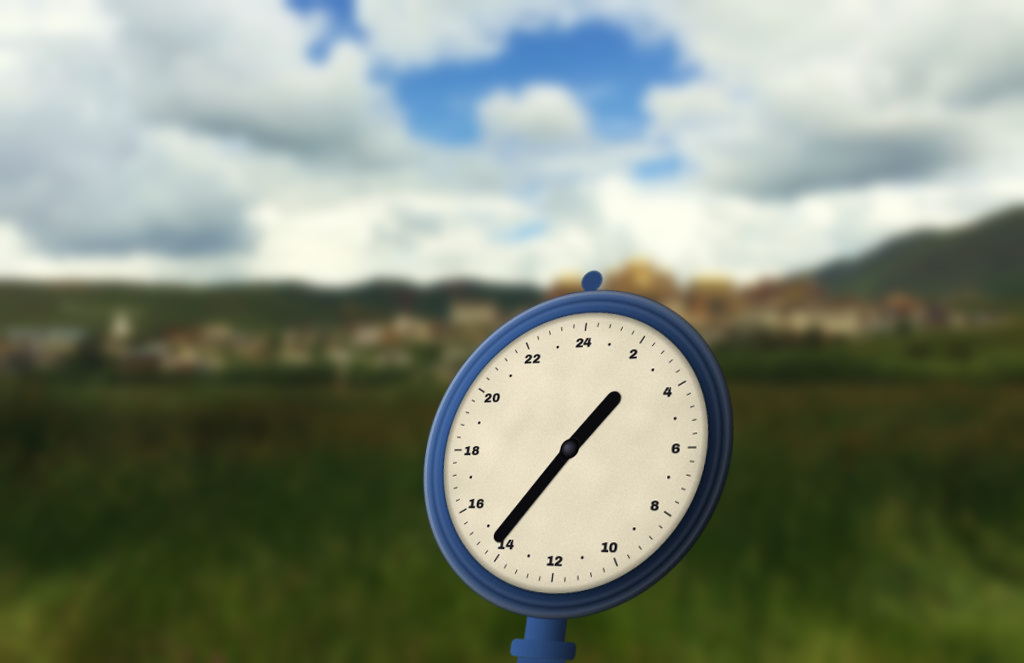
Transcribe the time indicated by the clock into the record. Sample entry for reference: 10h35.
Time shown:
2h36
